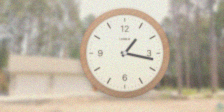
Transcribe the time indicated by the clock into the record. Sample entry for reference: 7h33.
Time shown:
1h17
